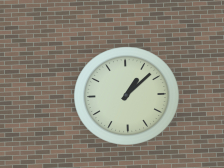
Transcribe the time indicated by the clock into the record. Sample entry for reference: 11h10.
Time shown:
1h08
